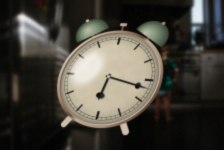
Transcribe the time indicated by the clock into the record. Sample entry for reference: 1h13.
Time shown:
6h17
